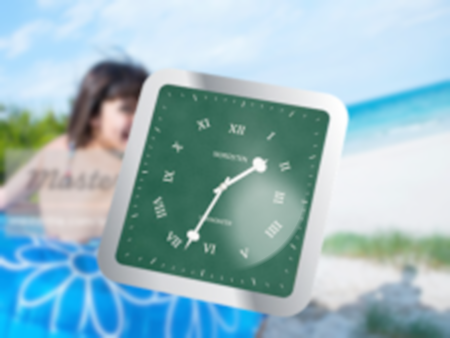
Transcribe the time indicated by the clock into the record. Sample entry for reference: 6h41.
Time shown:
1h33
